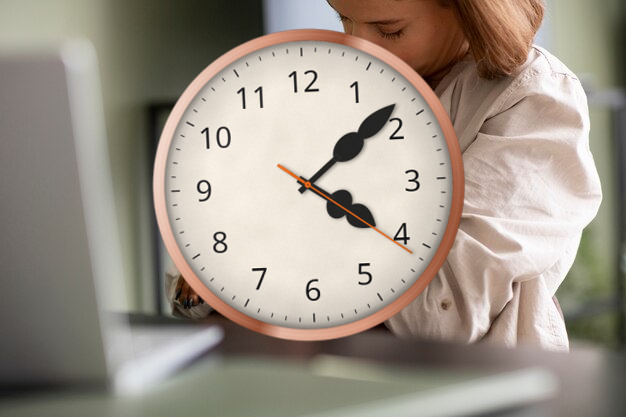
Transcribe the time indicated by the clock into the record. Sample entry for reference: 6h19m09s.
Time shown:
4h08m21s
